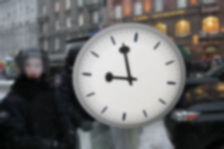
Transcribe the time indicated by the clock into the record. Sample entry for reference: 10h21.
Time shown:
8h57
